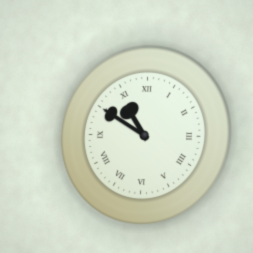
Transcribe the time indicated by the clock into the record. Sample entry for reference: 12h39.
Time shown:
10h50
